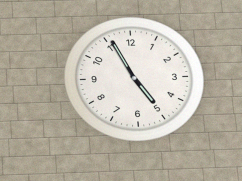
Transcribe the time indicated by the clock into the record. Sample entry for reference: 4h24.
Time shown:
4h56
